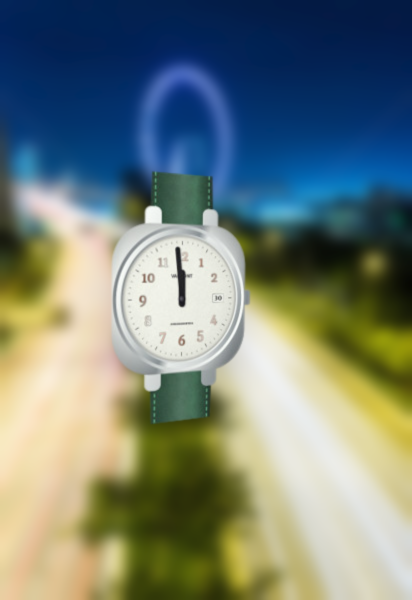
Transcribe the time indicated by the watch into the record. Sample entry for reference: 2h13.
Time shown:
11h59
